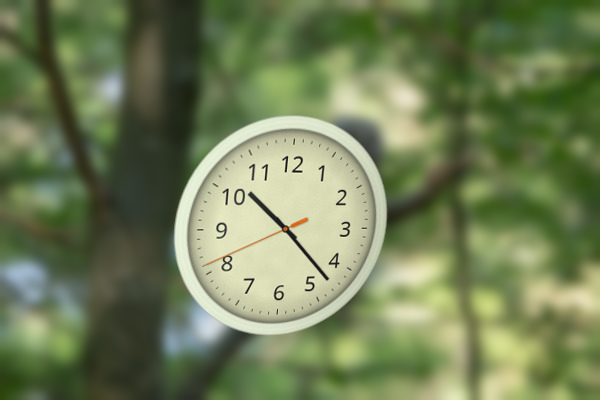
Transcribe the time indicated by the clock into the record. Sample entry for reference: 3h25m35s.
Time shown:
10h22m41s
